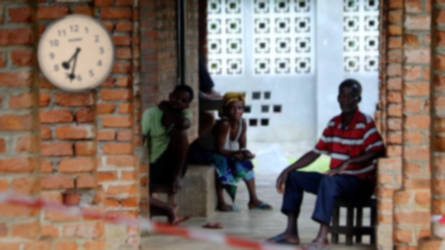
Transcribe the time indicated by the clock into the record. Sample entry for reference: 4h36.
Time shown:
7h33
